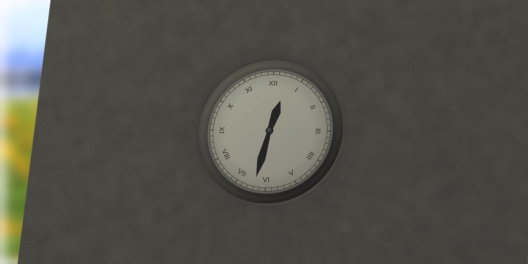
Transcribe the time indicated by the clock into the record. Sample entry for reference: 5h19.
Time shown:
12h32
